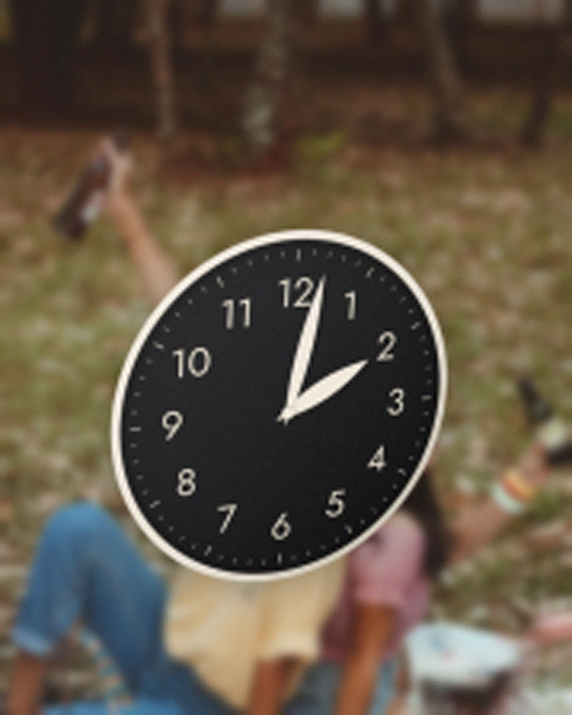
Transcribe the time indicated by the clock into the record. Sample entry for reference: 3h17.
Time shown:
2h02
